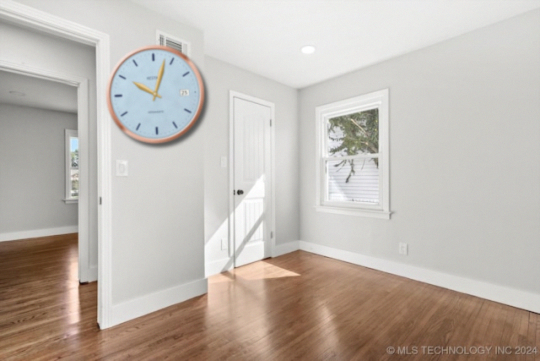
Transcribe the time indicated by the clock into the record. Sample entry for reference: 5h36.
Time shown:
10h03
